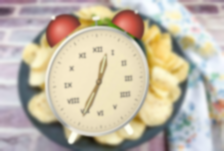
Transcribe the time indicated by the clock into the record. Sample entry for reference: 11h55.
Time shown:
12h35
